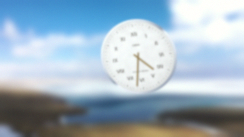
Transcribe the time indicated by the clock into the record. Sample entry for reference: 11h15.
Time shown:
4h32
